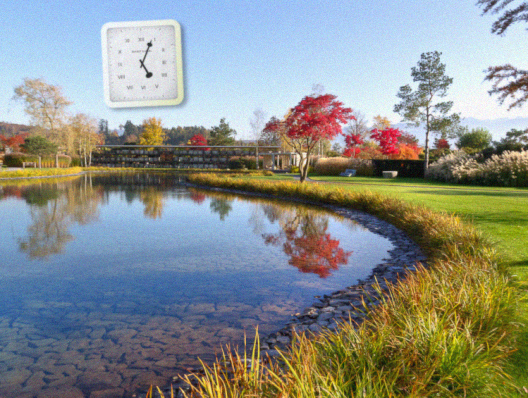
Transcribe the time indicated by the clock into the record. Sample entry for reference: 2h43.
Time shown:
5h04
